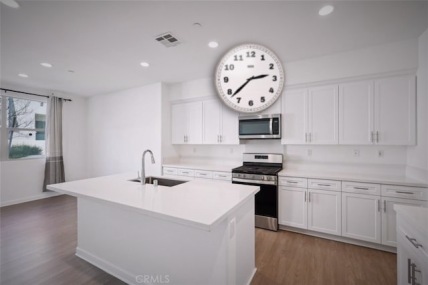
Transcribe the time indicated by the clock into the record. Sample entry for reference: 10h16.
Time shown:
2h38
